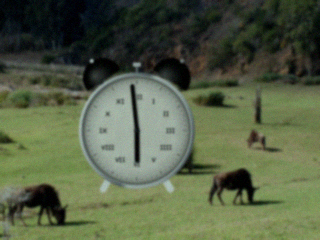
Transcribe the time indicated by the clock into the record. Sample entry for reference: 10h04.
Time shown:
5h59
